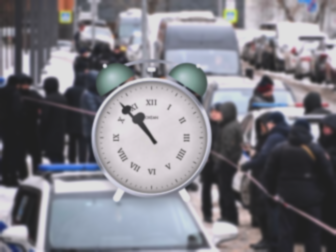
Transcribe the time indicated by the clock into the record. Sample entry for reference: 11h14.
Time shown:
10h53
